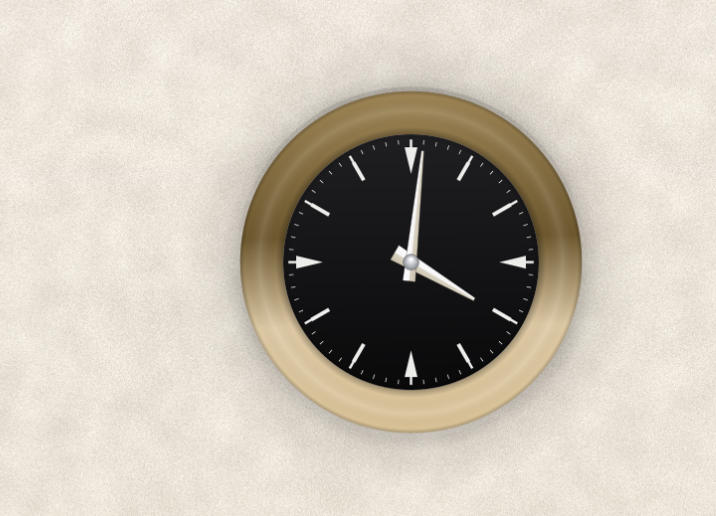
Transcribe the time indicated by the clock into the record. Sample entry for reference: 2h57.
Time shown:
4h01
